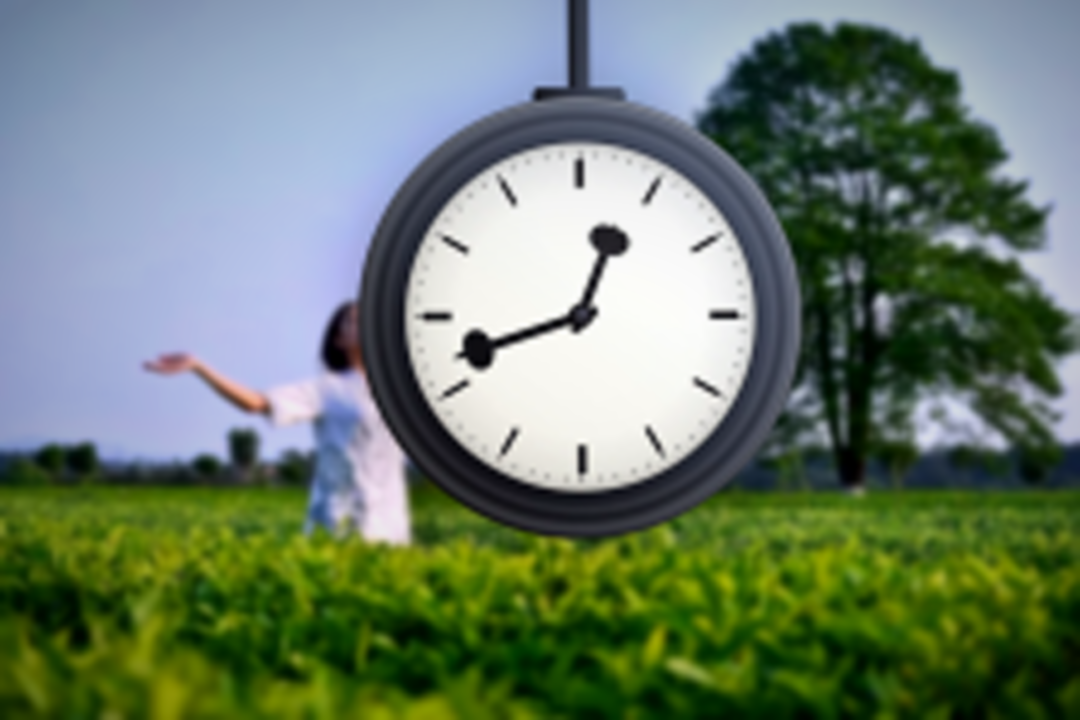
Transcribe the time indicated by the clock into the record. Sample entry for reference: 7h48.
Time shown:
12h42
